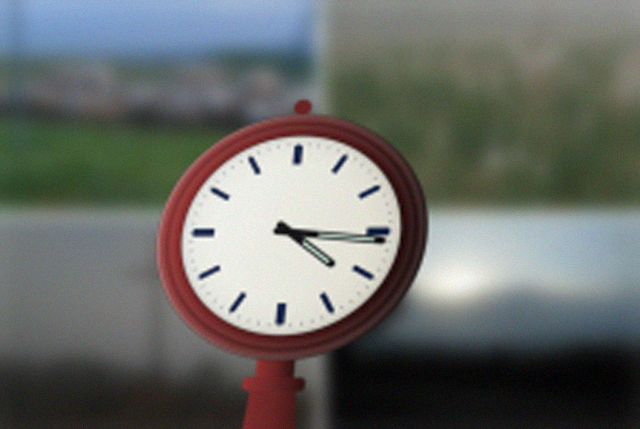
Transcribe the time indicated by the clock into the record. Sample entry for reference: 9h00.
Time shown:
4h16
